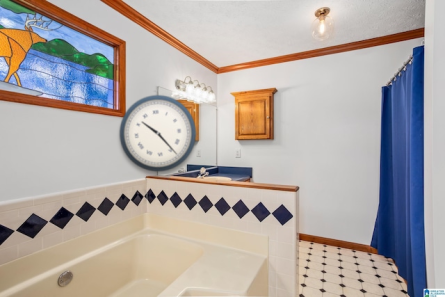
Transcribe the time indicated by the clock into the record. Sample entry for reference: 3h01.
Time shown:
10h24
